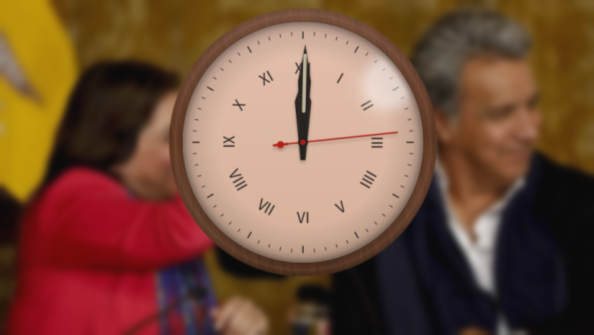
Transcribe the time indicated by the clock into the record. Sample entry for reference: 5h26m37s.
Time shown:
12h00m14s
